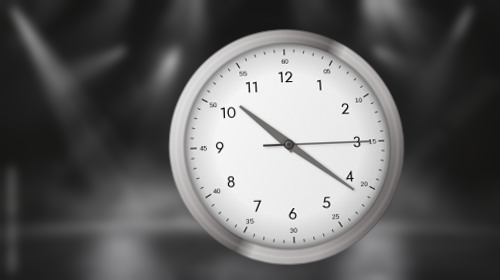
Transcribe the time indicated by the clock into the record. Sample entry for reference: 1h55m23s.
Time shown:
10h21m15s
